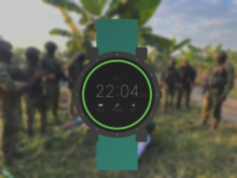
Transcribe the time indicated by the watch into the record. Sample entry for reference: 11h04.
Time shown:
22h04
